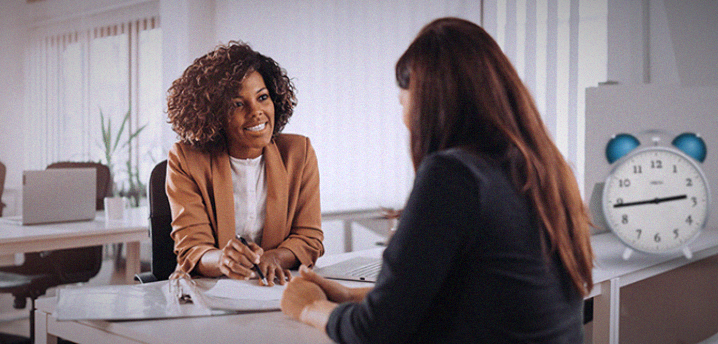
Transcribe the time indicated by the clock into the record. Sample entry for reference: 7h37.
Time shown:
2h44
